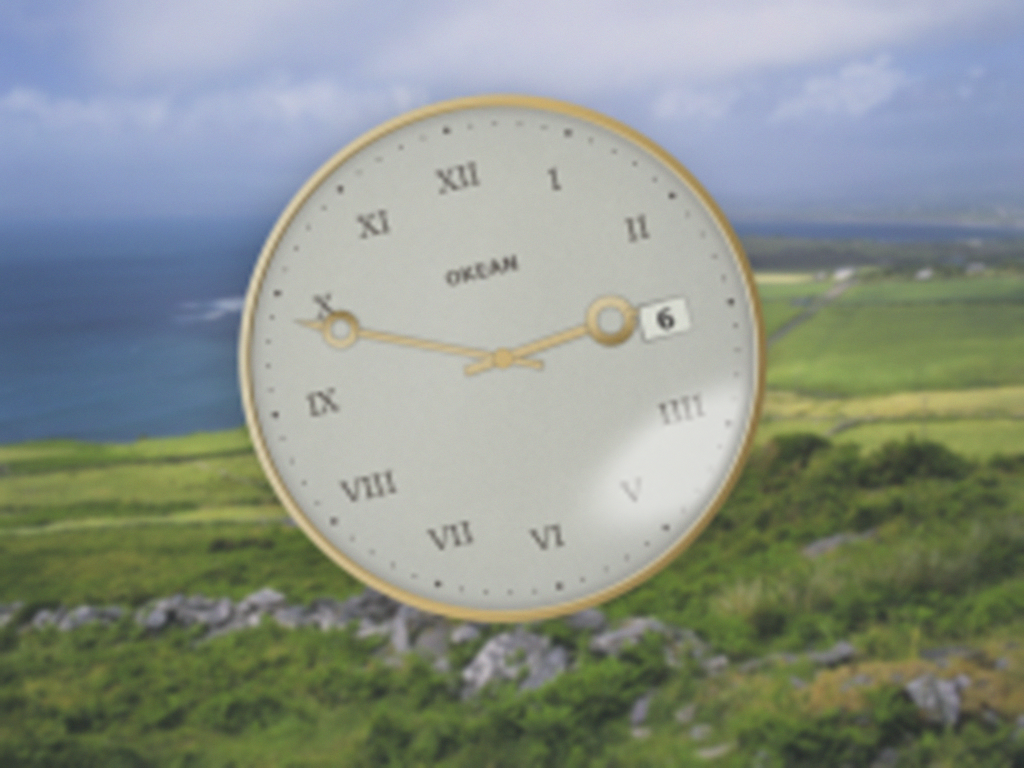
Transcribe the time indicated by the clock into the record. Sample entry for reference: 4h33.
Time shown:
2h49
